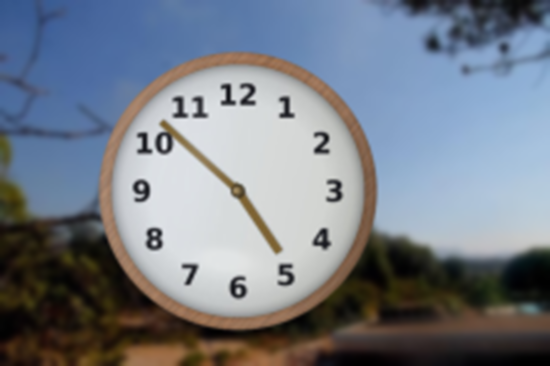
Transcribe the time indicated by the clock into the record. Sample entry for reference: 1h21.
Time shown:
4h52
